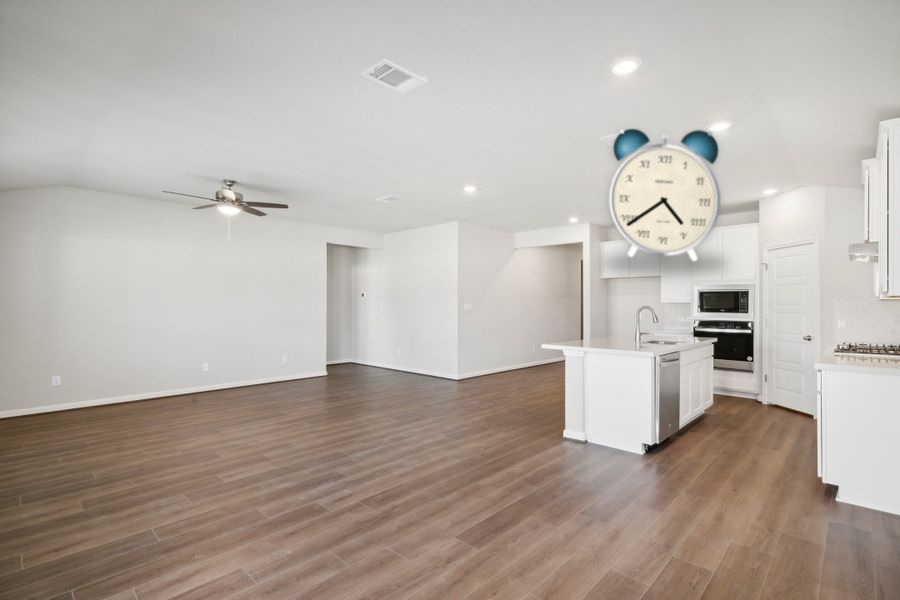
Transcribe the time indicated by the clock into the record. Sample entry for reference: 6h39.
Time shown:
4h39
